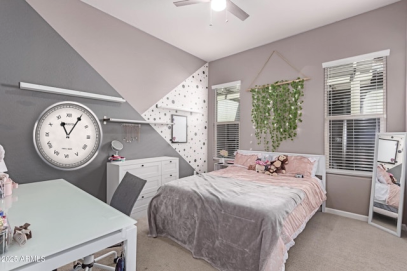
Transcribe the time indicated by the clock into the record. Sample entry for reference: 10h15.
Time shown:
11h05
